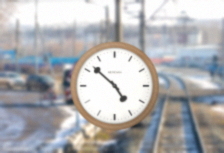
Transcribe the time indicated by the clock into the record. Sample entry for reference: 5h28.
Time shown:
4h52
